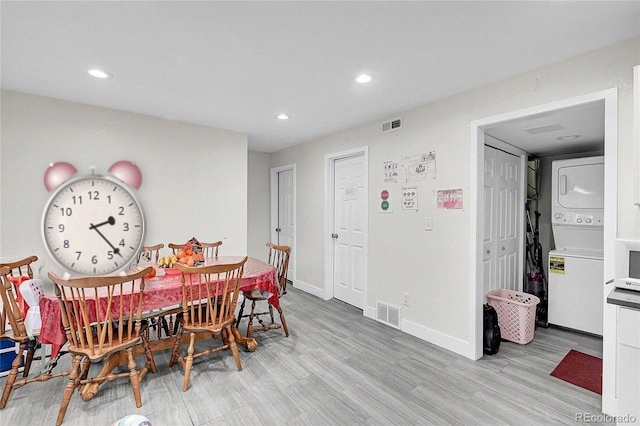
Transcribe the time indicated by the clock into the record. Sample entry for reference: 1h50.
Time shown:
2h23
